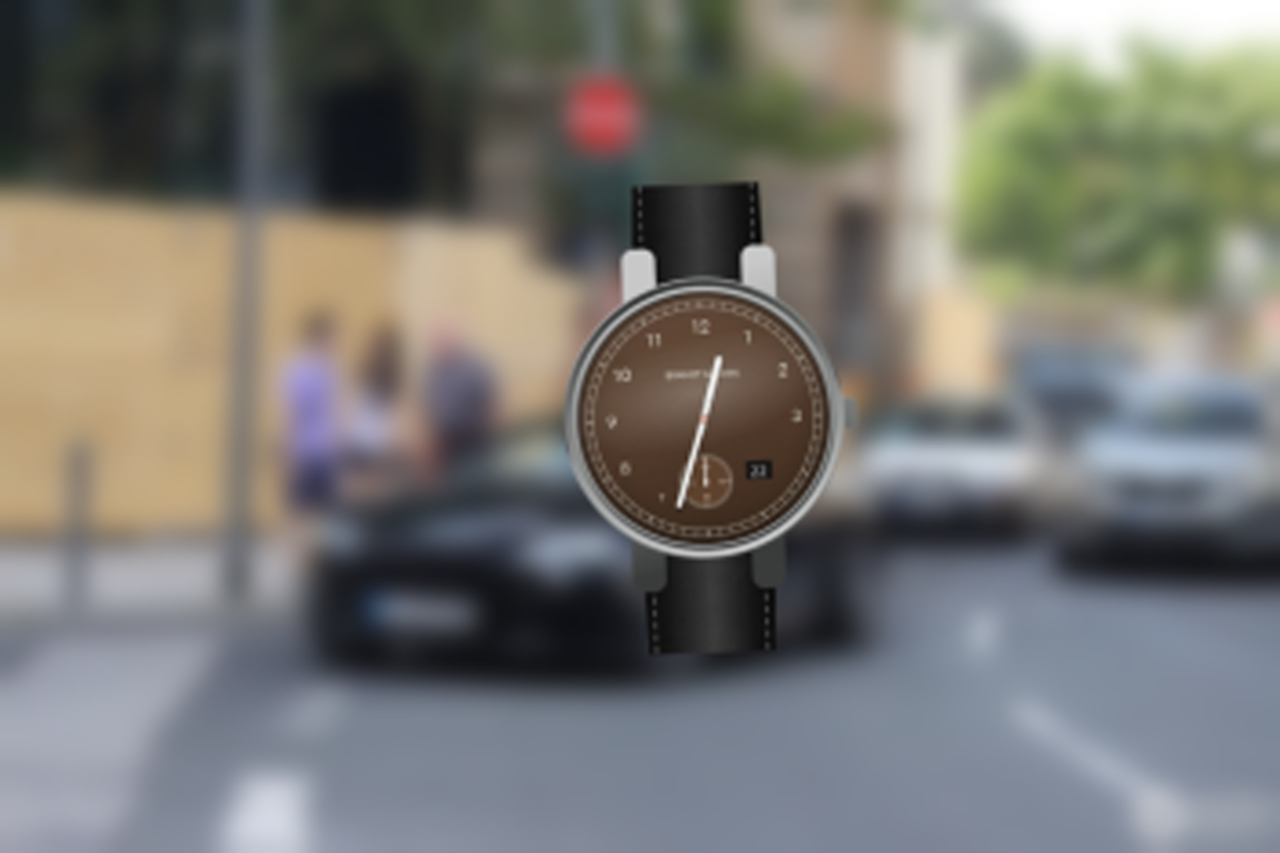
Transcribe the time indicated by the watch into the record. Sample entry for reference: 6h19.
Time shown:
12h33
